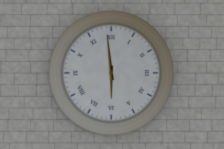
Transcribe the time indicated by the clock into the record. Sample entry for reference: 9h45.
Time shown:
5h59
